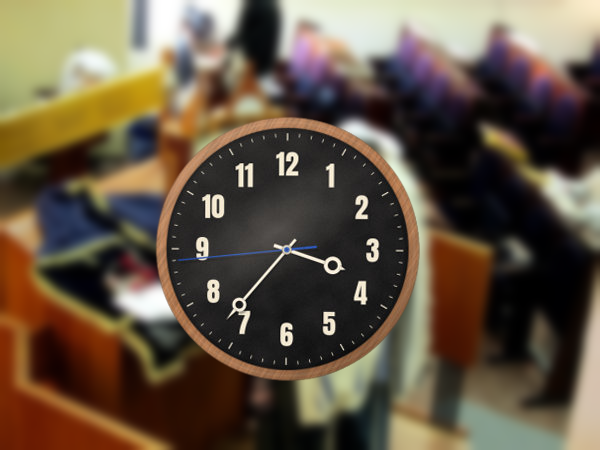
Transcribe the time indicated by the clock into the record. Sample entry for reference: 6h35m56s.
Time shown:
3h36m44s
